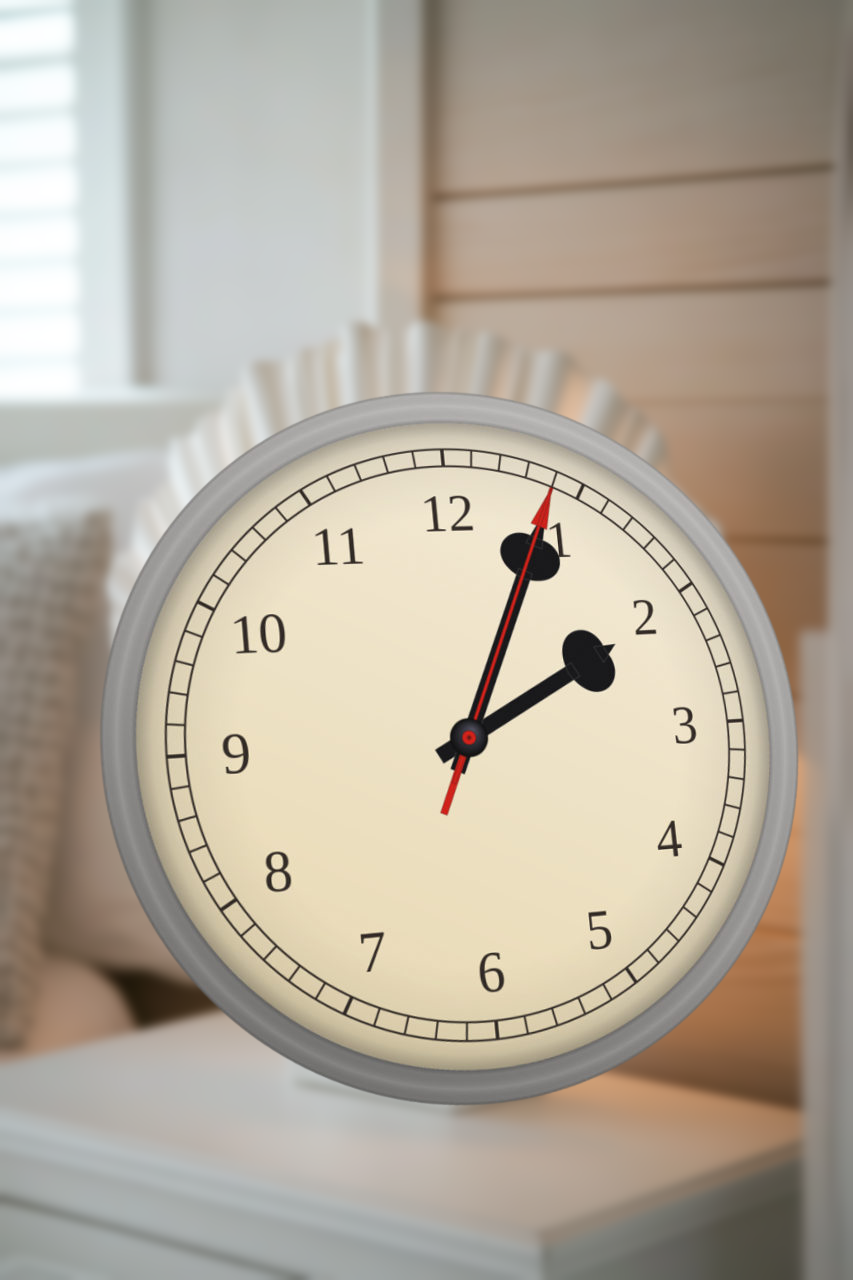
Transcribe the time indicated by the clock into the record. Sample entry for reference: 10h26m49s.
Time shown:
2h04m04s
